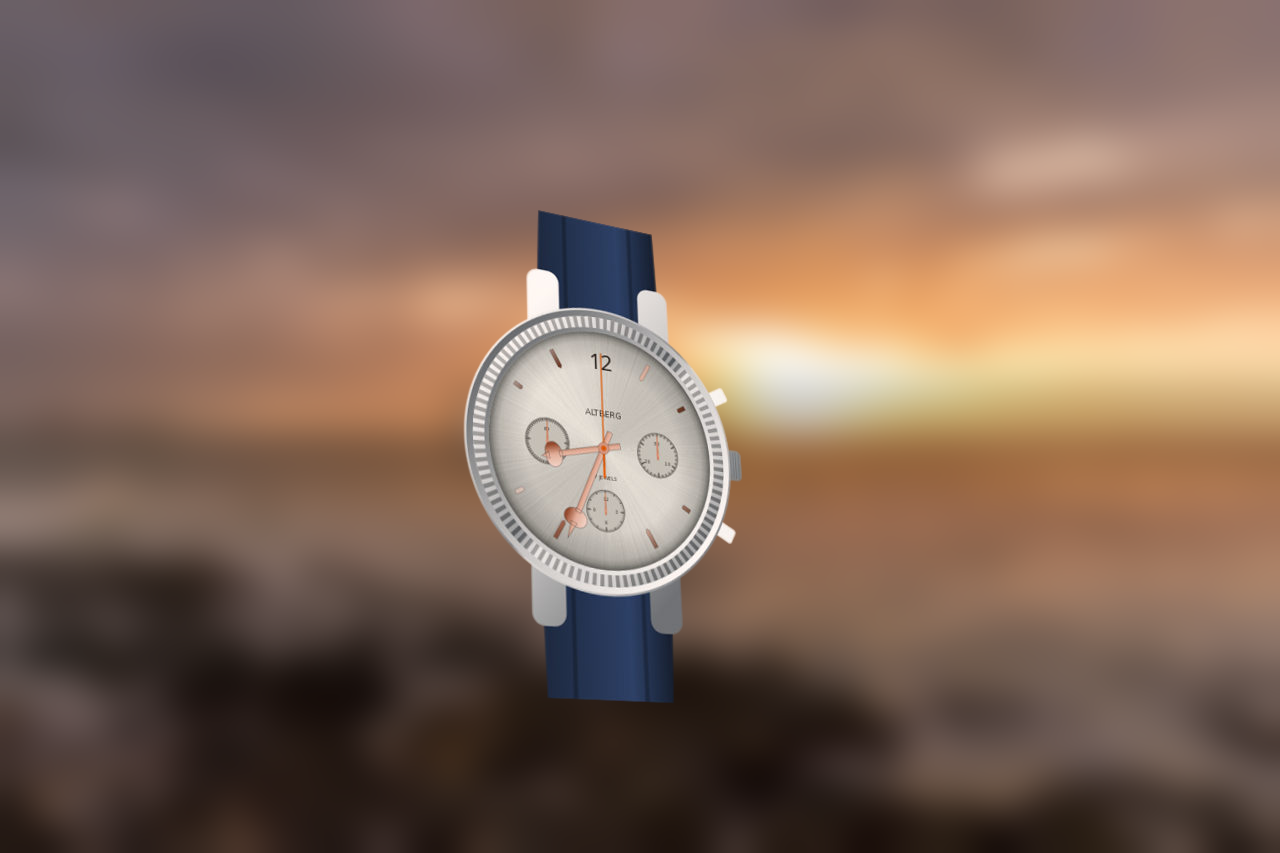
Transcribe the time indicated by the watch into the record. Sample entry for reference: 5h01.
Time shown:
8h34
